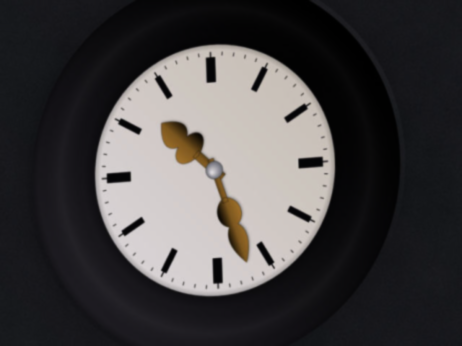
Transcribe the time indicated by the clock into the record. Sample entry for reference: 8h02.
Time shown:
10h27
